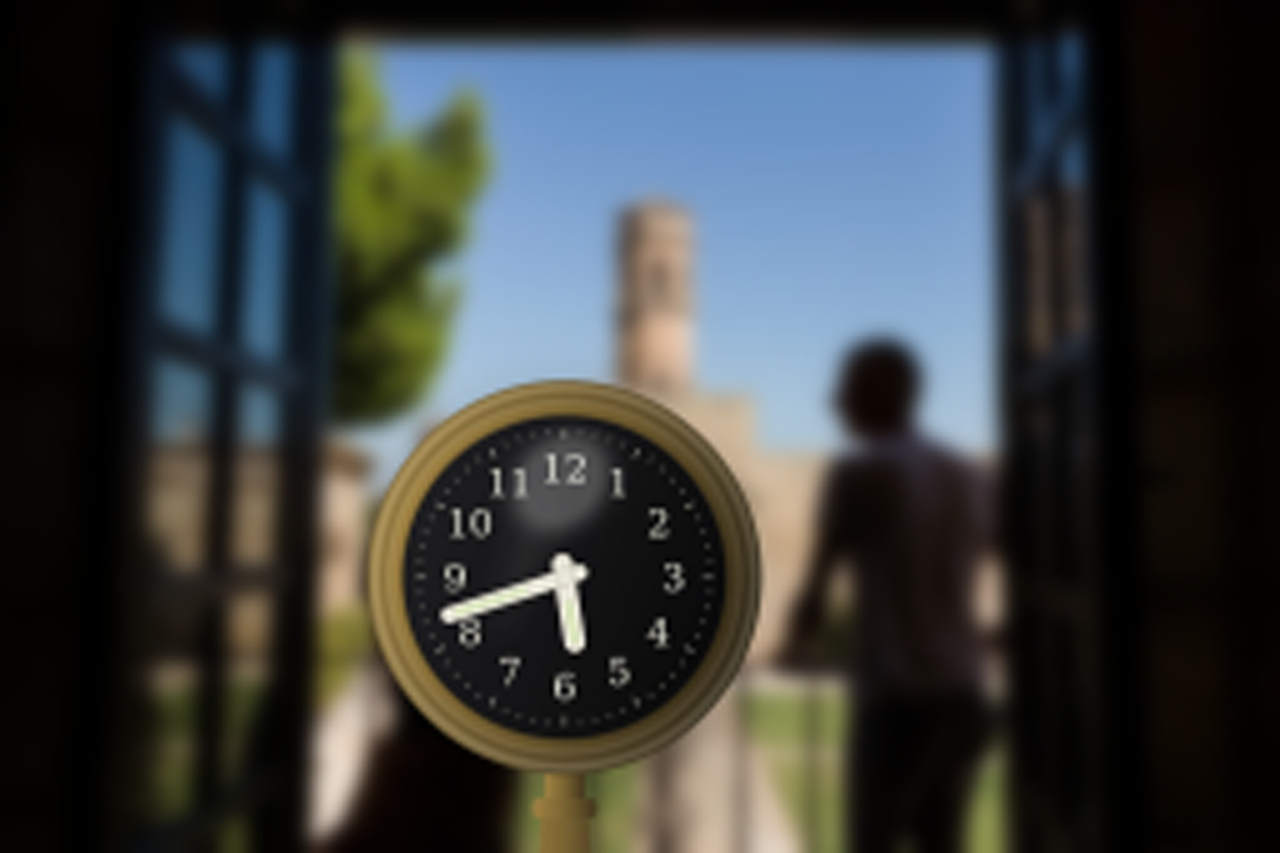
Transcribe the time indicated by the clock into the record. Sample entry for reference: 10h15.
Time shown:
5h42
